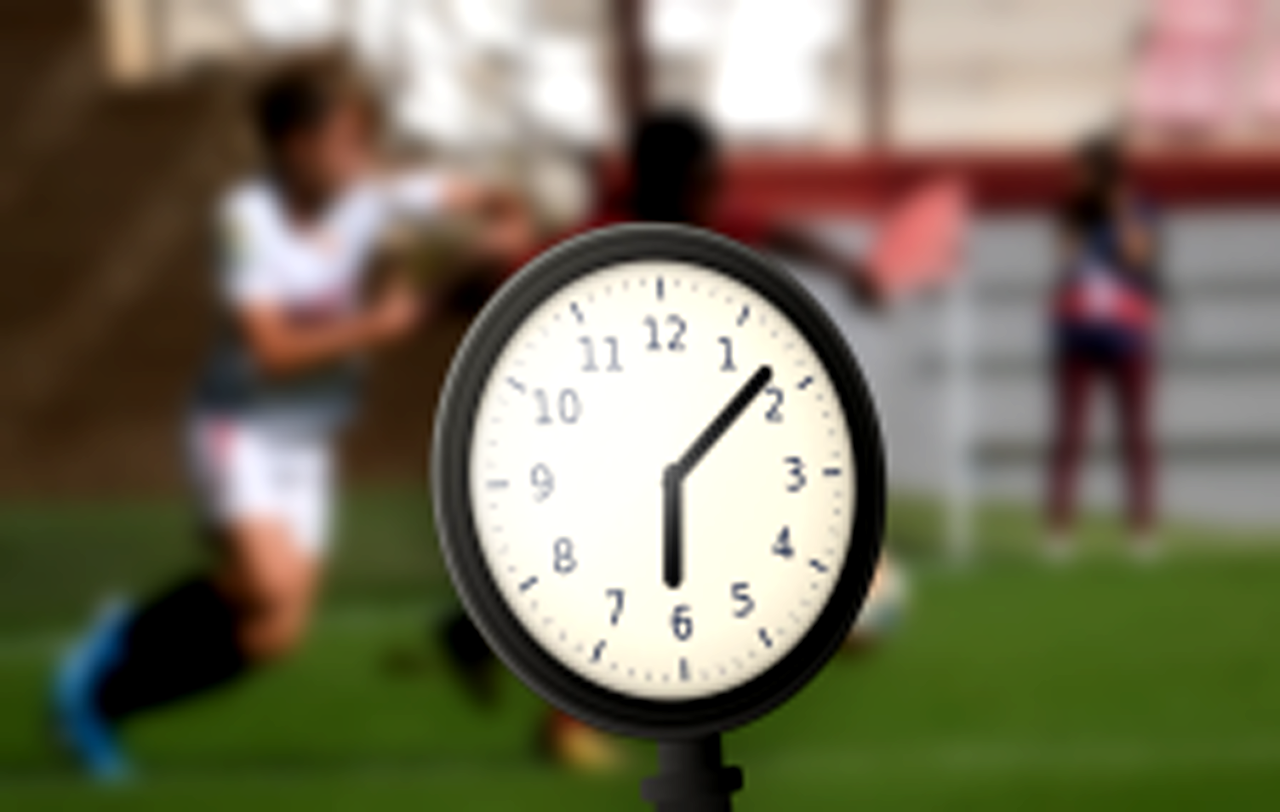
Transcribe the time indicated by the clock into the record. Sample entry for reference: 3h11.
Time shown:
6h08
